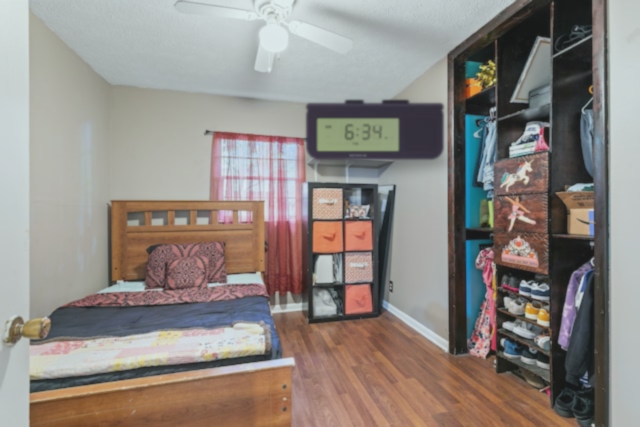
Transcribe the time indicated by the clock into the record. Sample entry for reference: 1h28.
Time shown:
6h34
